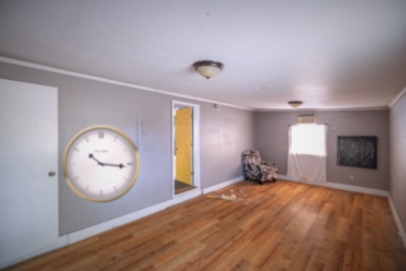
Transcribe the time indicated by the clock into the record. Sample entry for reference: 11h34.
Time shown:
10h16
